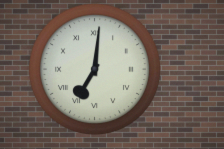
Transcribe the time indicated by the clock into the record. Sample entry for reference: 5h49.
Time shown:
7h01
